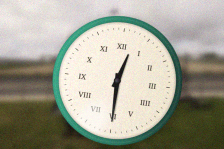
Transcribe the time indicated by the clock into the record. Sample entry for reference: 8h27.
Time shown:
12h30
